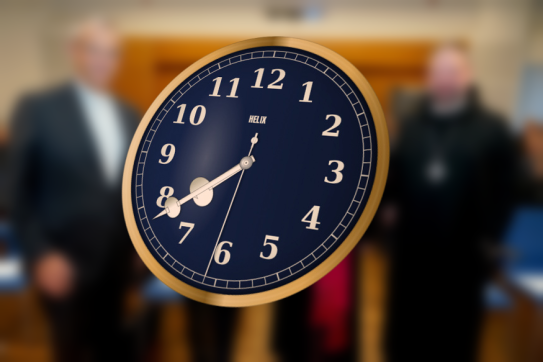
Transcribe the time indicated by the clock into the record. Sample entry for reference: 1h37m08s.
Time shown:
7h38m31s
